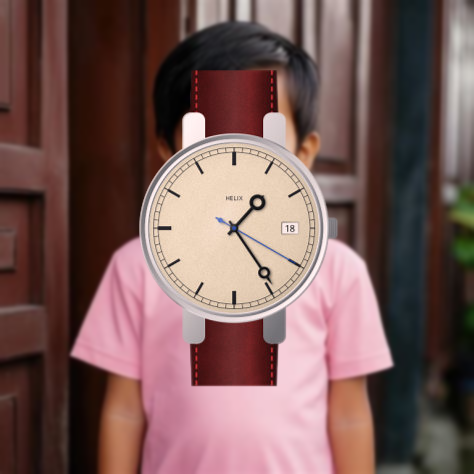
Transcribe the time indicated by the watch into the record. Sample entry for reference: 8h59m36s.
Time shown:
1h24m20s
